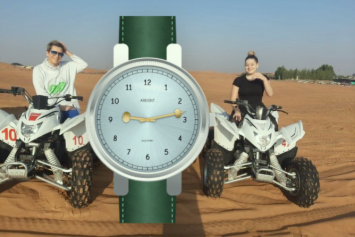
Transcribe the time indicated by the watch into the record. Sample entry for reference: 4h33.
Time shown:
9h13
